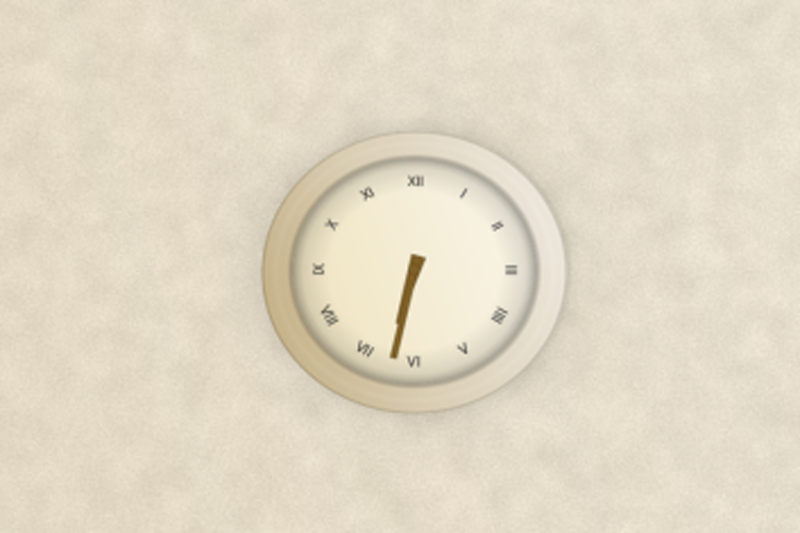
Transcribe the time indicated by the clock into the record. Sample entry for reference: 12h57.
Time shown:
6h32
